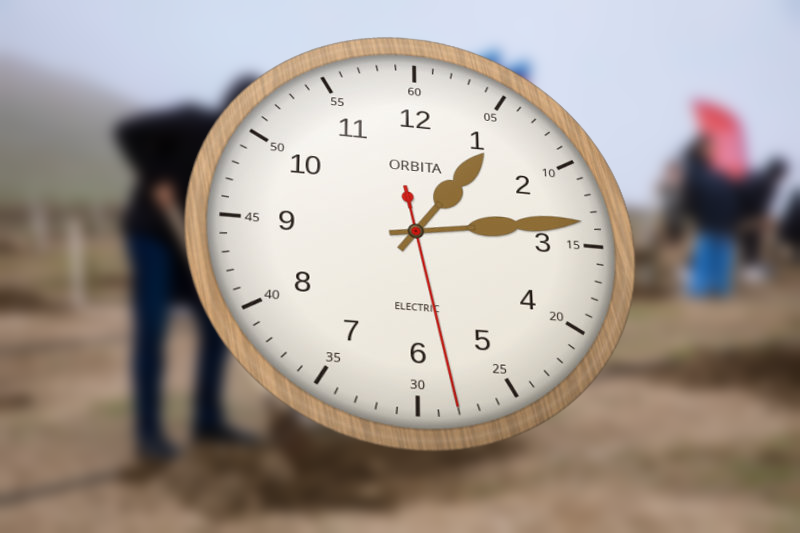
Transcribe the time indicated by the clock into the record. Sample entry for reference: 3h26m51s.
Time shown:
1h13m28s
